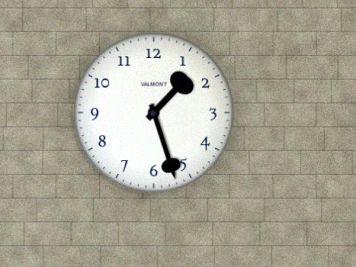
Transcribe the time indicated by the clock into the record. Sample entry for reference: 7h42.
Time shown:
1h27
